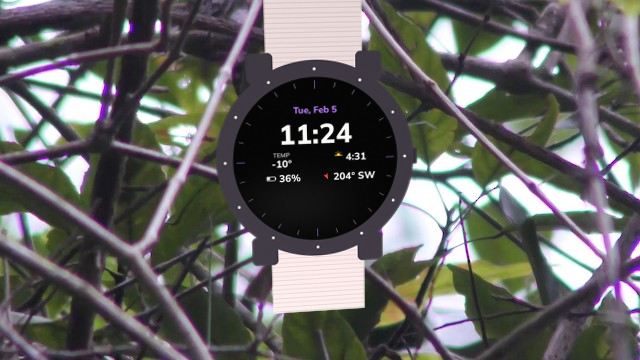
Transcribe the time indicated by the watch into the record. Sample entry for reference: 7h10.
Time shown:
11h24
